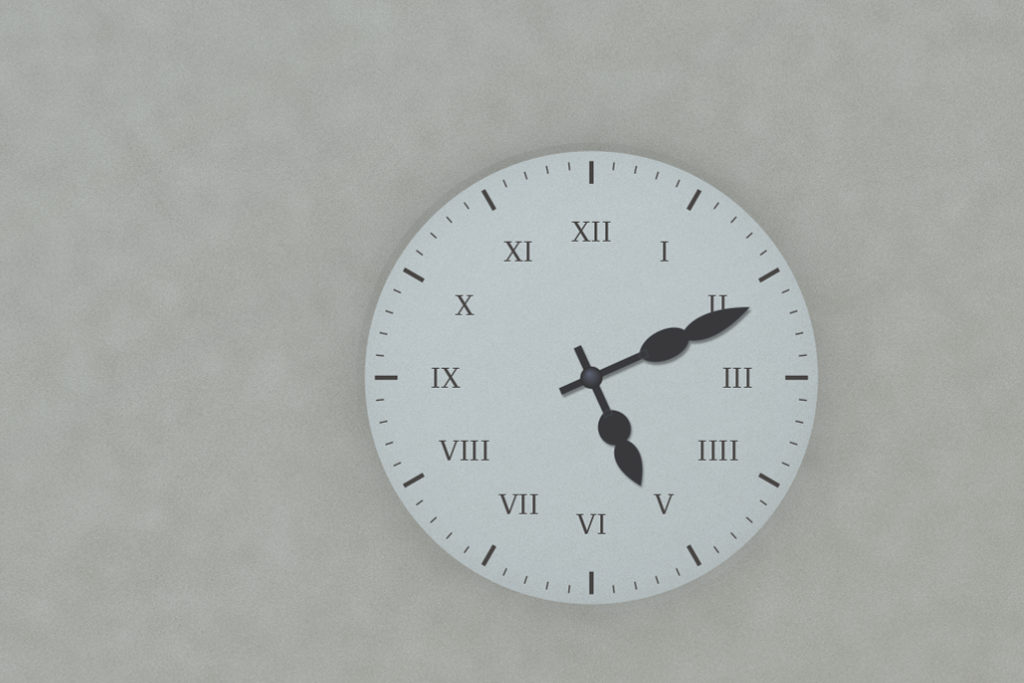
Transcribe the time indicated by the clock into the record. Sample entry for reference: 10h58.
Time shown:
5h11
